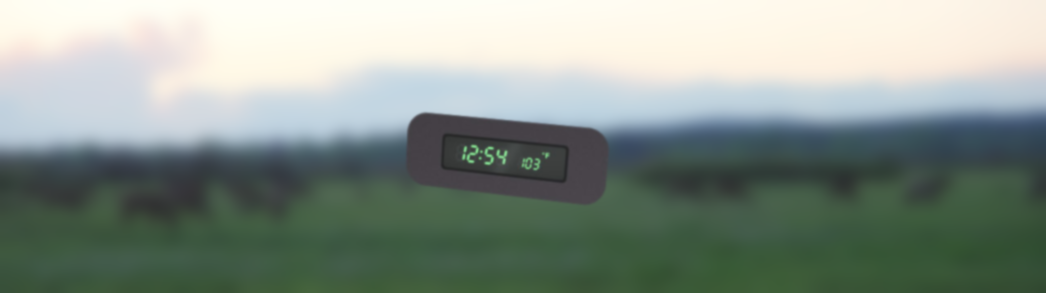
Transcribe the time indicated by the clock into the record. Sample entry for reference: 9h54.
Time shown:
12h54
